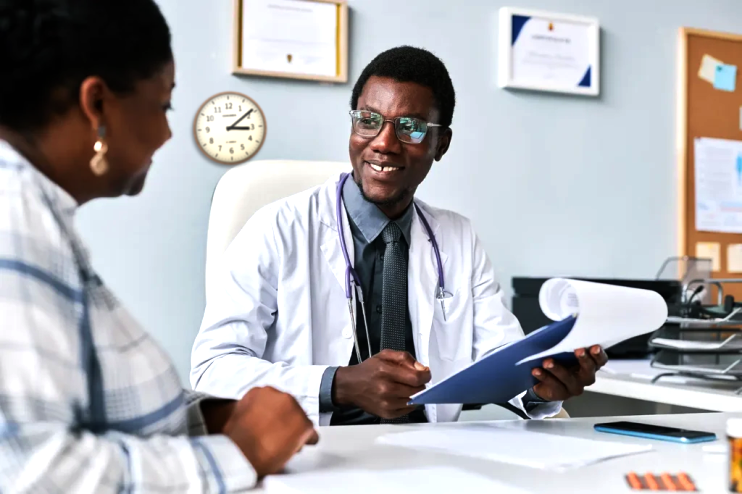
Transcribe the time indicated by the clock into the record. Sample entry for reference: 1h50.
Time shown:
3h09
